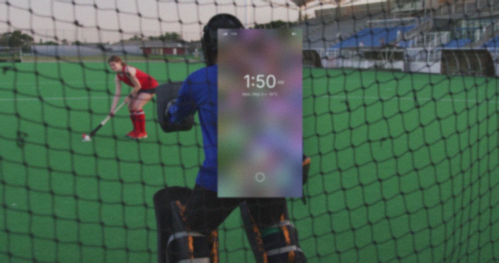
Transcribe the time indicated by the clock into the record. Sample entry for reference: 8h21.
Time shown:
1h50
